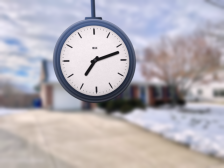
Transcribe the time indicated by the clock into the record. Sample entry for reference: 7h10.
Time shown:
7h12
